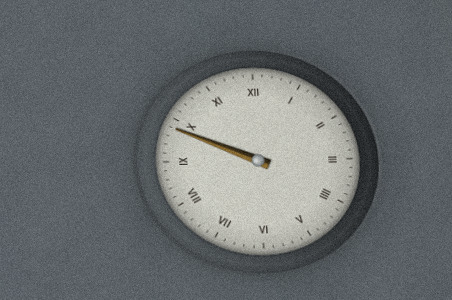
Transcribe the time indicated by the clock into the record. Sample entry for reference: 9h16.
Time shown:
9h49
